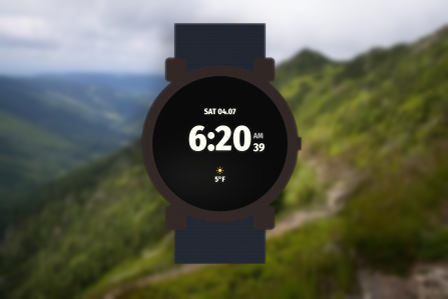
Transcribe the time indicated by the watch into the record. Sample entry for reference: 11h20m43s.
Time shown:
6h20m39s
